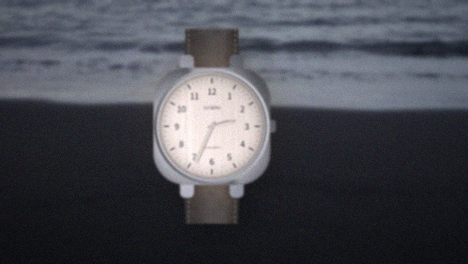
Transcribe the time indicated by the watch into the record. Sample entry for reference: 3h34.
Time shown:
2h34
